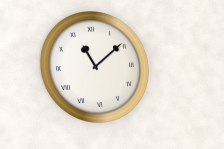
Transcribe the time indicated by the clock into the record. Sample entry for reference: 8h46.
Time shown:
11h09
